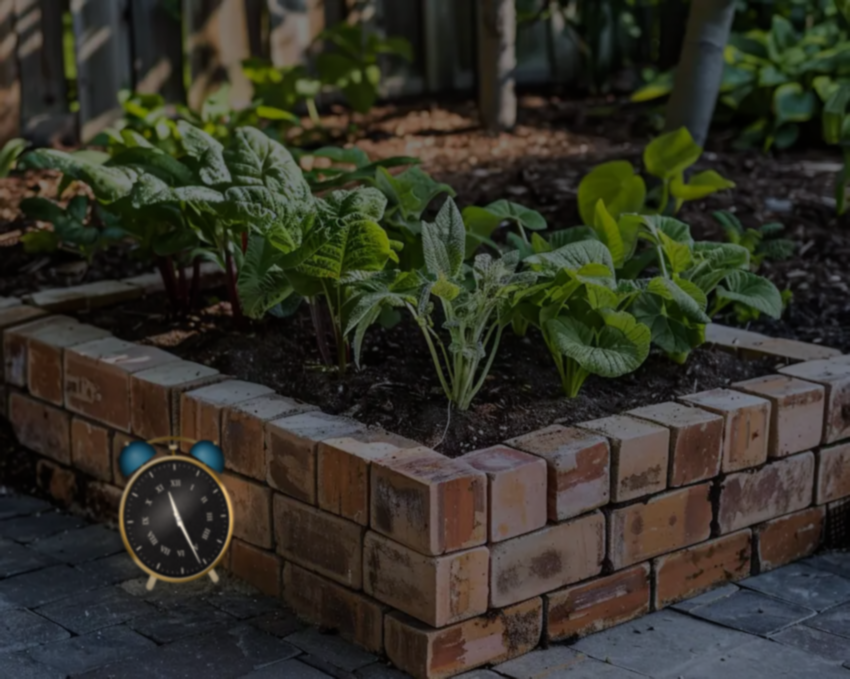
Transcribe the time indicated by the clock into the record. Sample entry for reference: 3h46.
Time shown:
11h26
